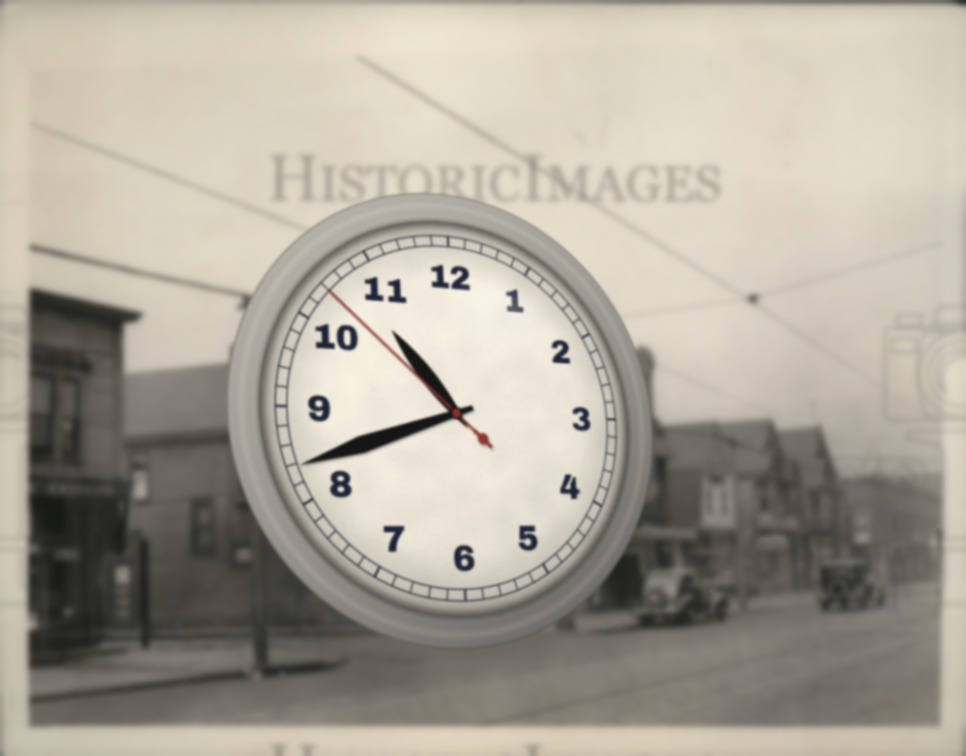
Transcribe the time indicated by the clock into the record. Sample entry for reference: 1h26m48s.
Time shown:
10h41m52s
